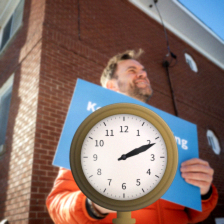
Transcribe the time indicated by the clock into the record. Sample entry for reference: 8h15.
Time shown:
2h11
